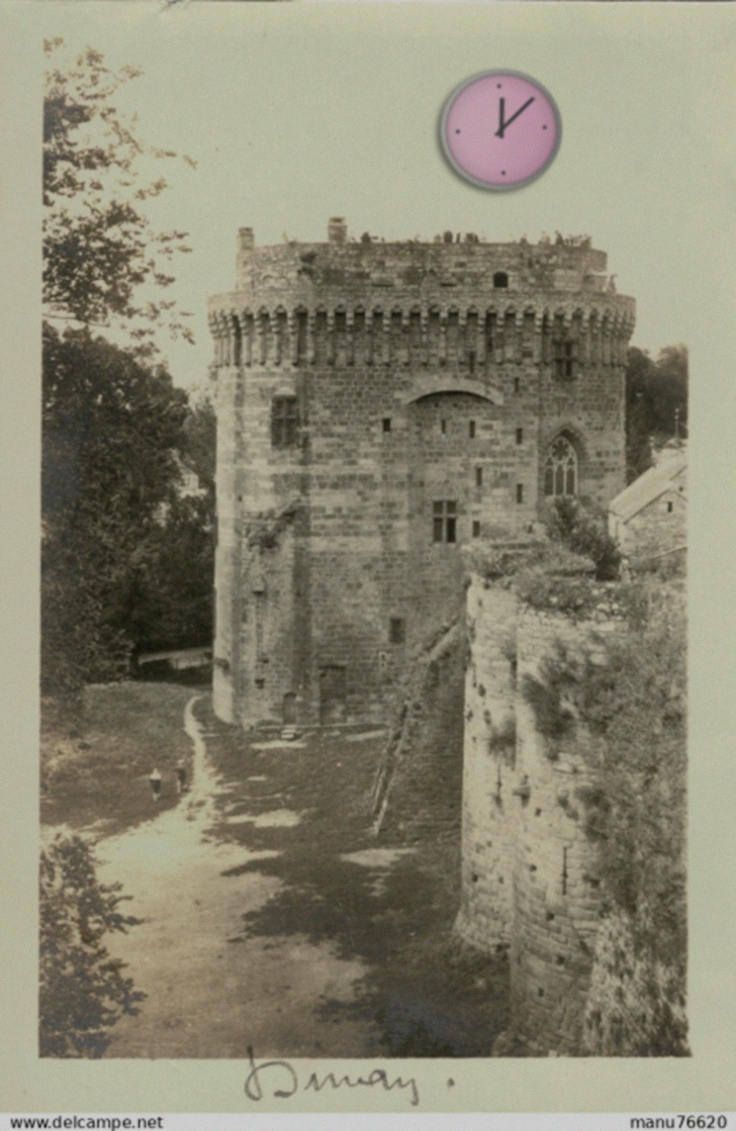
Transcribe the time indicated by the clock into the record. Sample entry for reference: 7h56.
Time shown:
12h08
